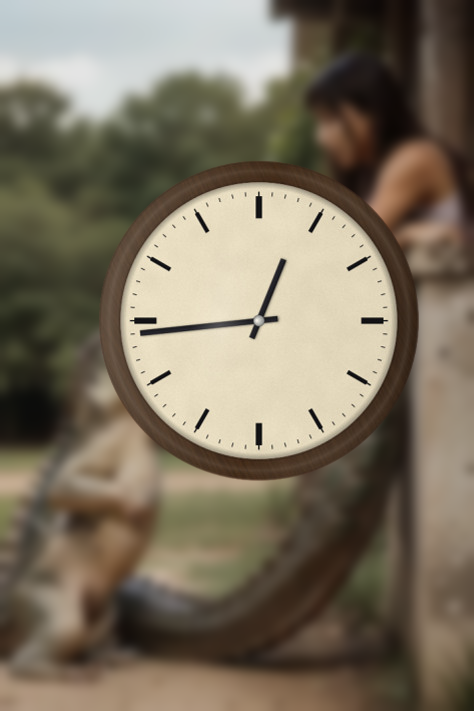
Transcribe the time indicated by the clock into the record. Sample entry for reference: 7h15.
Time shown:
12h44
